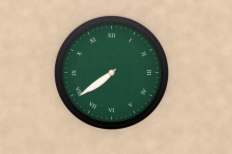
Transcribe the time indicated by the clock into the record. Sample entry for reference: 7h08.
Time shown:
7h39
